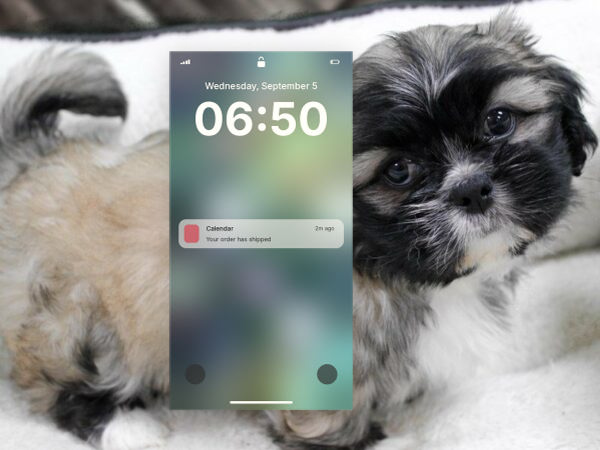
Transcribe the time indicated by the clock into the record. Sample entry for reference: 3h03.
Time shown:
6h50
